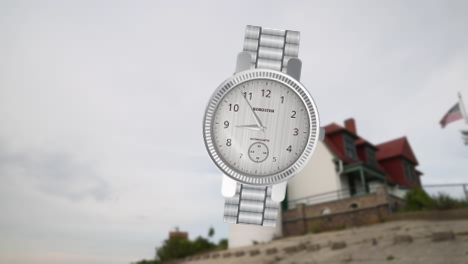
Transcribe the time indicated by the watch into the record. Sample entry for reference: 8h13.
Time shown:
8h54
